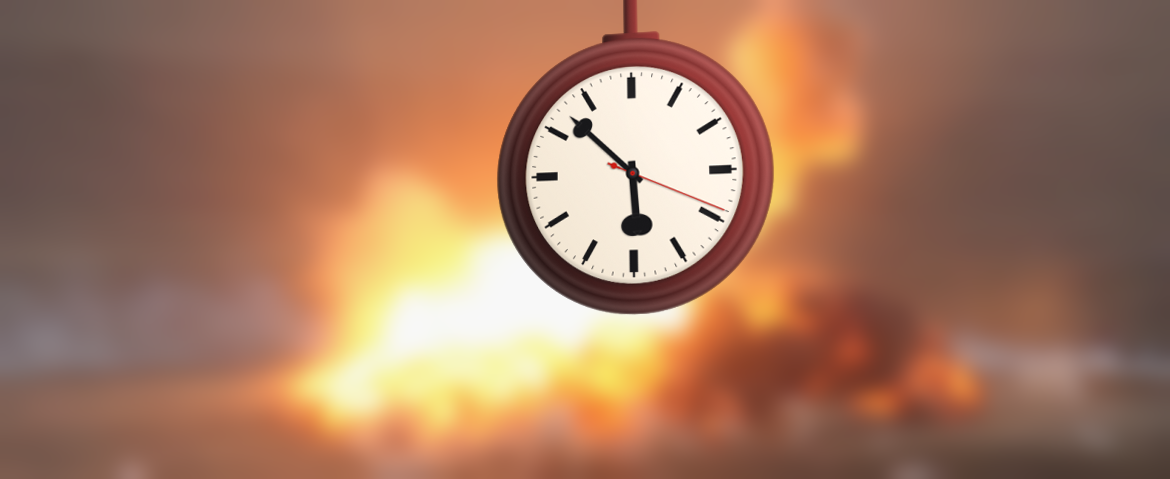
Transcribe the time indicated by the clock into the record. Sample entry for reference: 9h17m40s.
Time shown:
5h52m19s
